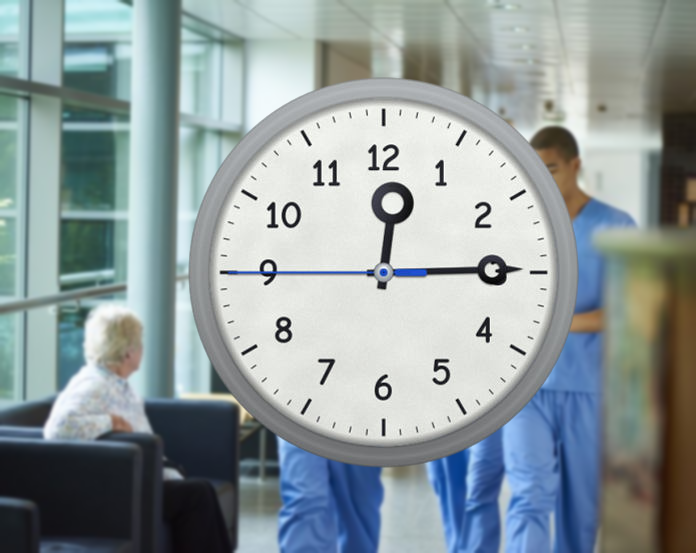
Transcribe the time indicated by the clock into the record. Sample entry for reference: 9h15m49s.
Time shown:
12h14m45s
